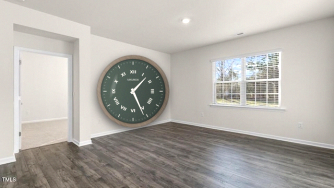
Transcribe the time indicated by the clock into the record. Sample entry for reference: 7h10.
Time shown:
1h26
